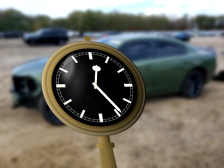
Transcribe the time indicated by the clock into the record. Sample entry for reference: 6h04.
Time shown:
12h24
